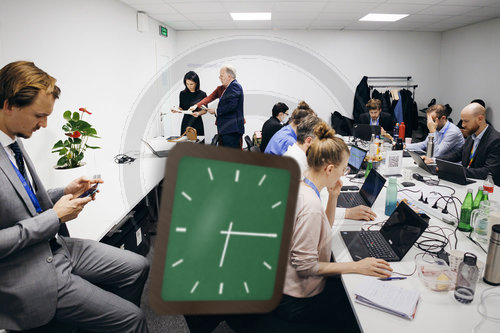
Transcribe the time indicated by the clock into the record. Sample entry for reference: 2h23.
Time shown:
6h15
